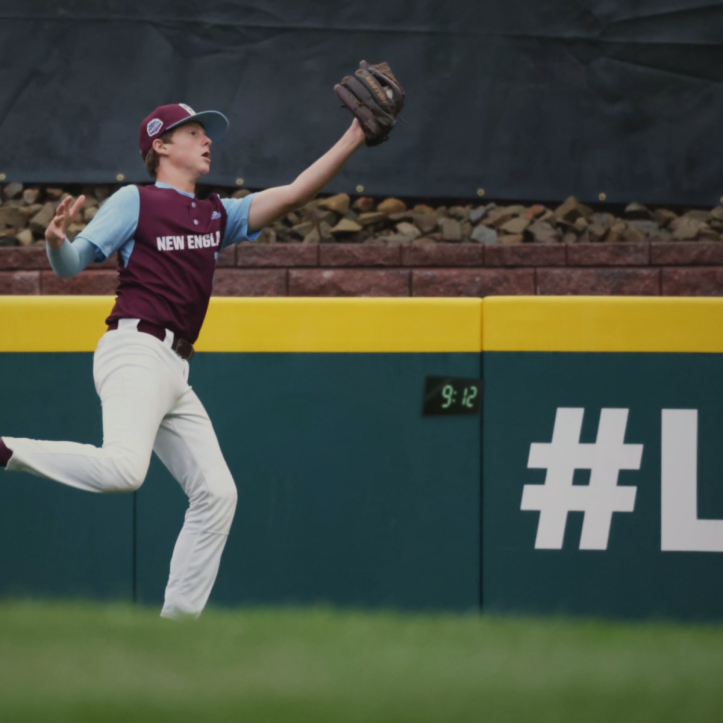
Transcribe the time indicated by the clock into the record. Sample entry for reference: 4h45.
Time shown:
9h12
